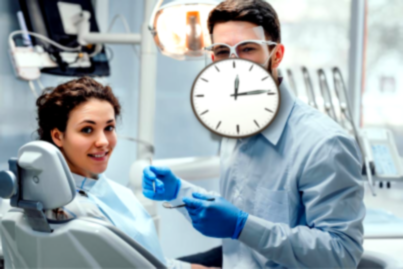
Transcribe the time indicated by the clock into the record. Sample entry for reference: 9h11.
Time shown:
12h14
